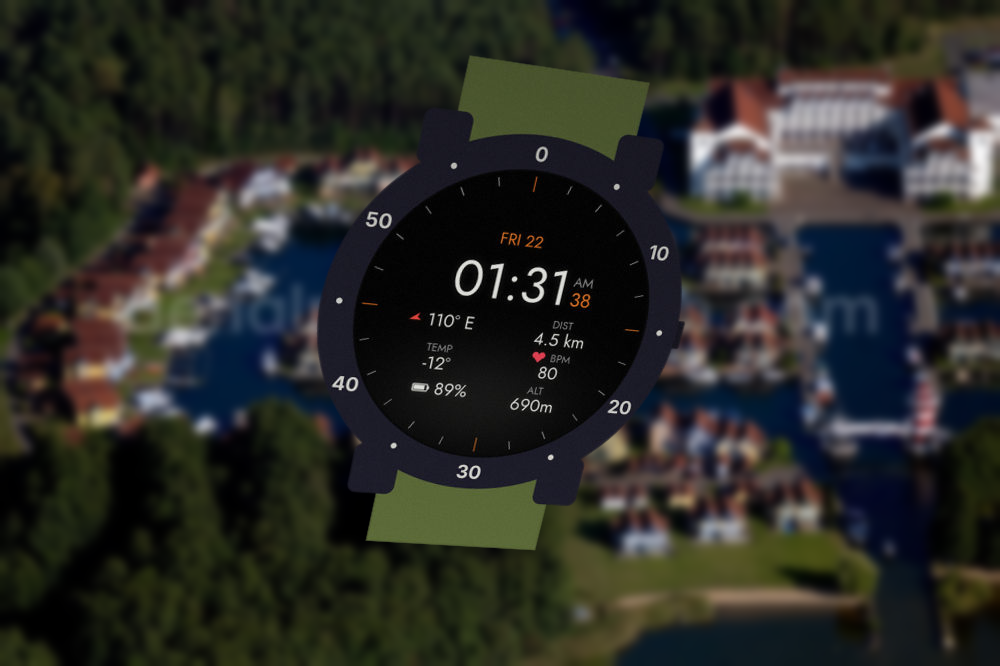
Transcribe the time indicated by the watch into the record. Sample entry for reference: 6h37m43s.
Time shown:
1h31m38s
